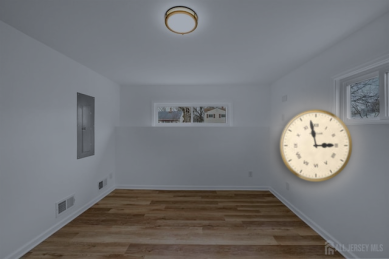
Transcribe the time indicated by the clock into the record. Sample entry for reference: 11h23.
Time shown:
2h58
